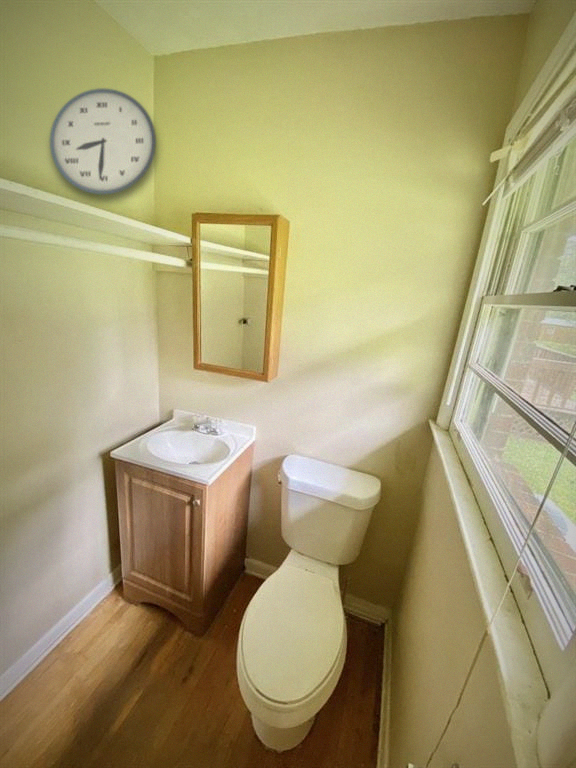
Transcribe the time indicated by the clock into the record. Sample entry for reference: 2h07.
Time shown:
8h31
